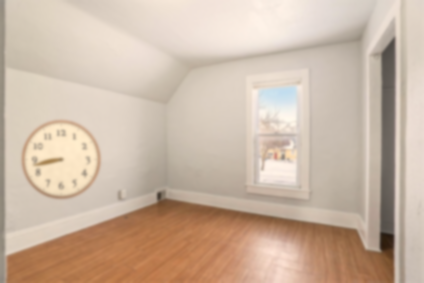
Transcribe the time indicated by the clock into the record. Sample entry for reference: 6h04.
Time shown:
8h43
